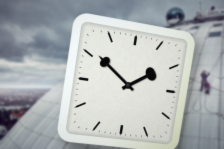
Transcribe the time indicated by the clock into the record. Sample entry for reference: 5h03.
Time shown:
1h51
